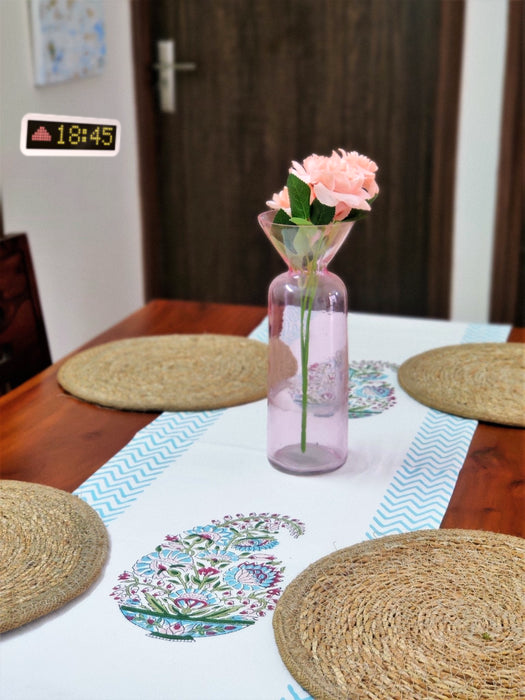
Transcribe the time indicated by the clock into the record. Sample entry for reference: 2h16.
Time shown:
18h45
